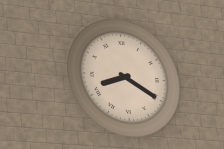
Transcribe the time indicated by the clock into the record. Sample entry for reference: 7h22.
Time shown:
8h20
